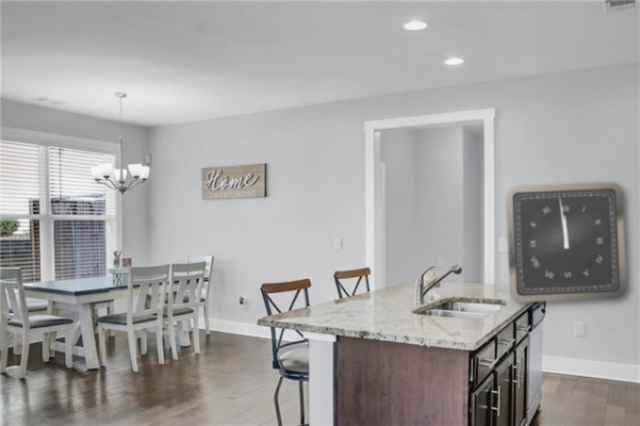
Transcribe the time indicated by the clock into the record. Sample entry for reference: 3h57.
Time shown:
11h59
